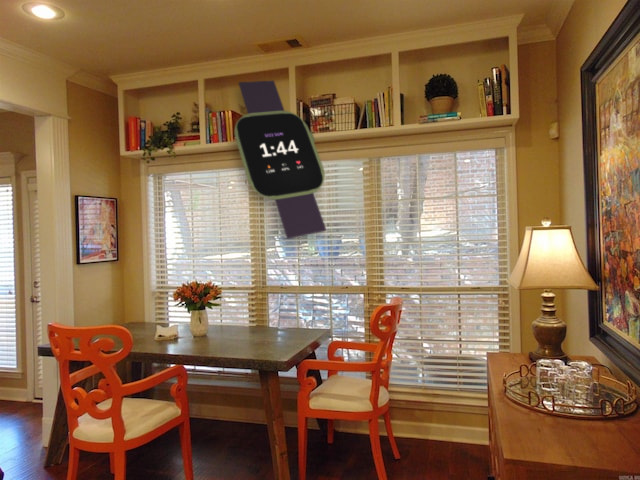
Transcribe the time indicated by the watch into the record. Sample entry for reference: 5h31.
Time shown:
1h44
